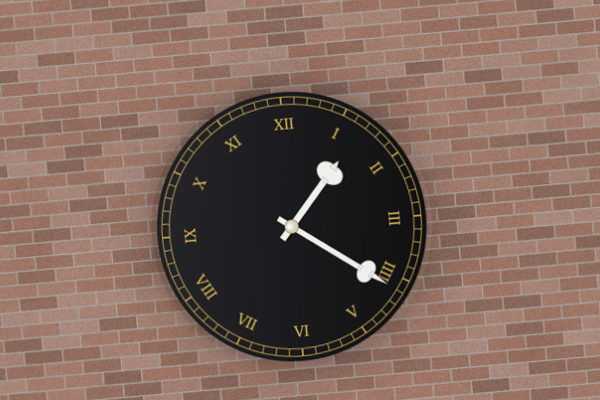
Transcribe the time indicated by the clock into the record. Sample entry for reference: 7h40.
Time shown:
1h21
